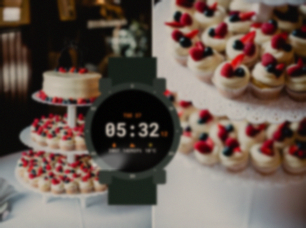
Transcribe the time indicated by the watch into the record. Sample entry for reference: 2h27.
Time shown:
5h32
